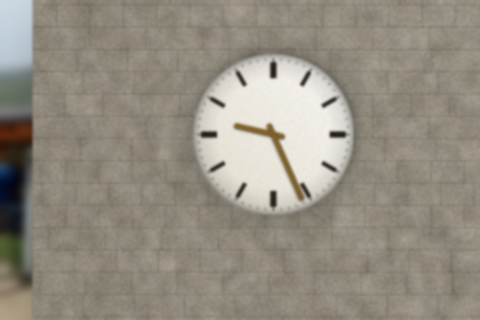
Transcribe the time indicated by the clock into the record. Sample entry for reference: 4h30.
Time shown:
9h26
